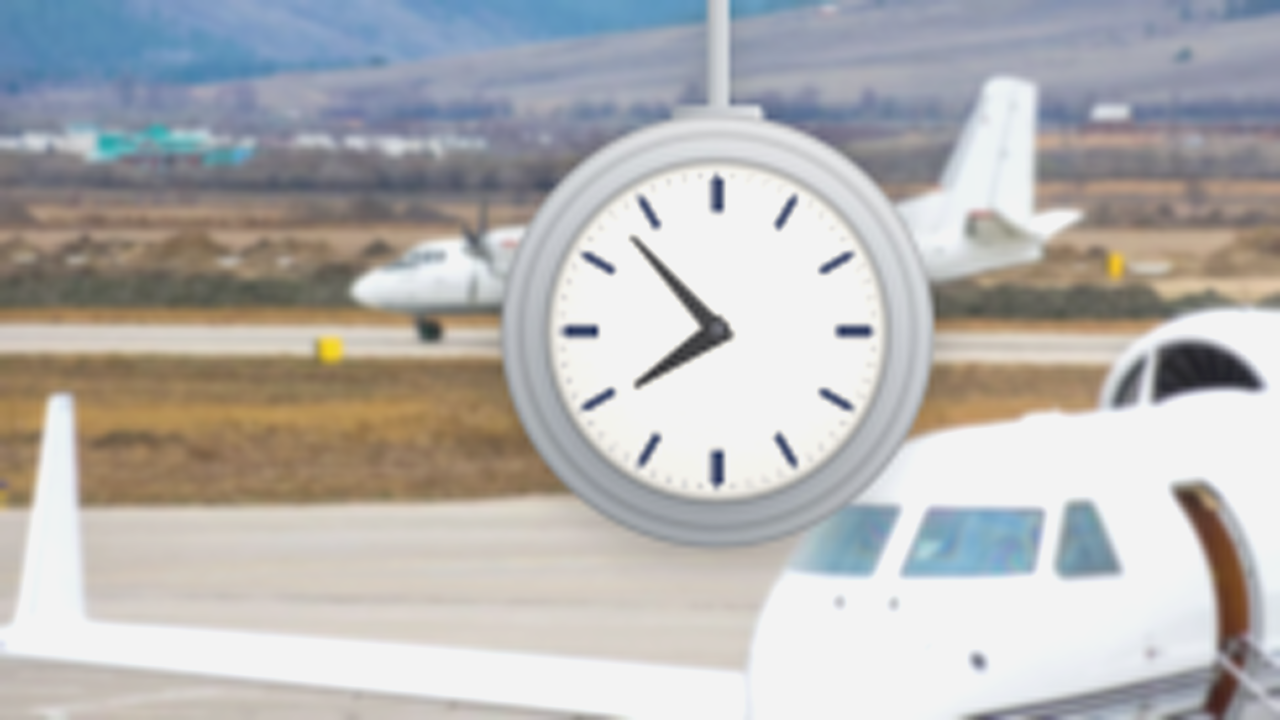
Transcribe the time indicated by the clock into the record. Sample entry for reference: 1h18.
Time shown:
7h53
